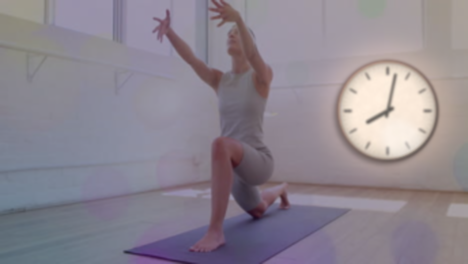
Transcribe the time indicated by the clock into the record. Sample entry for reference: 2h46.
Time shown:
8h02
